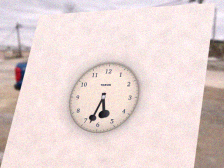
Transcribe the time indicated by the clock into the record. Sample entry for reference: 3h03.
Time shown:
5h33
